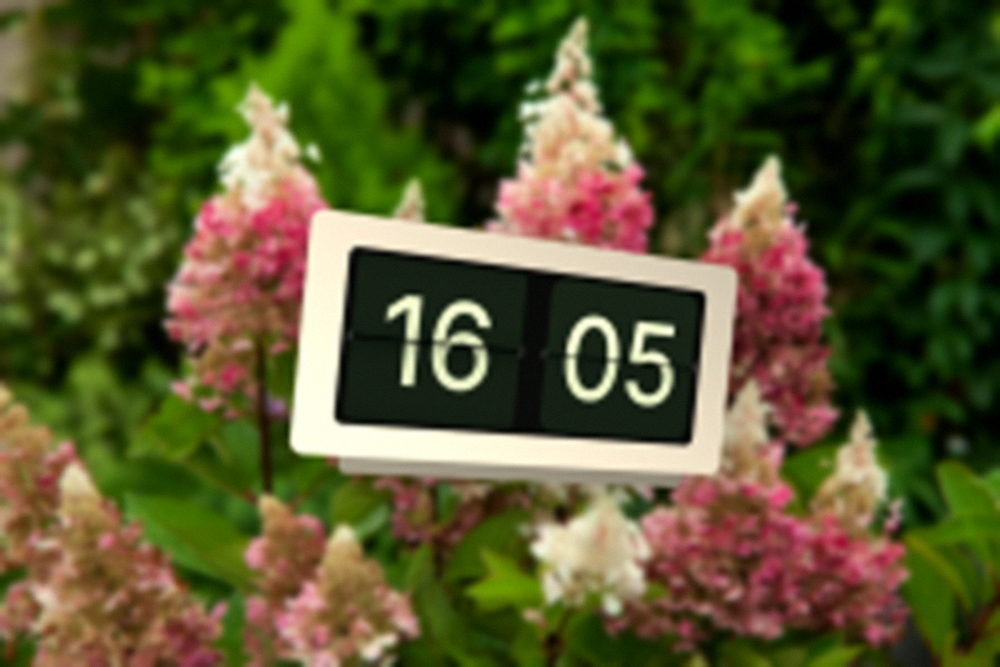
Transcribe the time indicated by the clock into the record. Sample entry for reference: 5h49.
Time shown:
16h05
